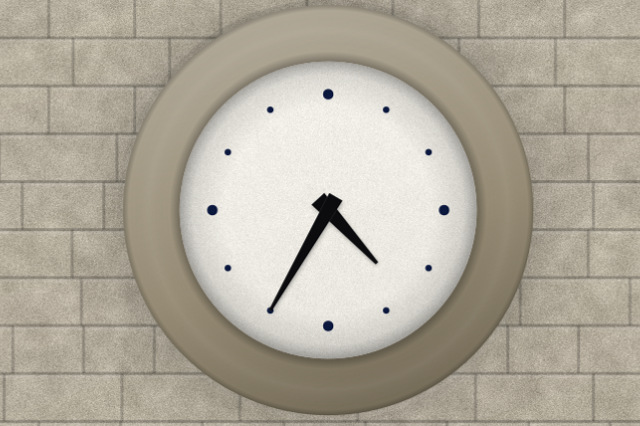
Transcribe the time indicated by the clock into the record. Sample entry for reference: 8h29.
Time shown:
4h35
